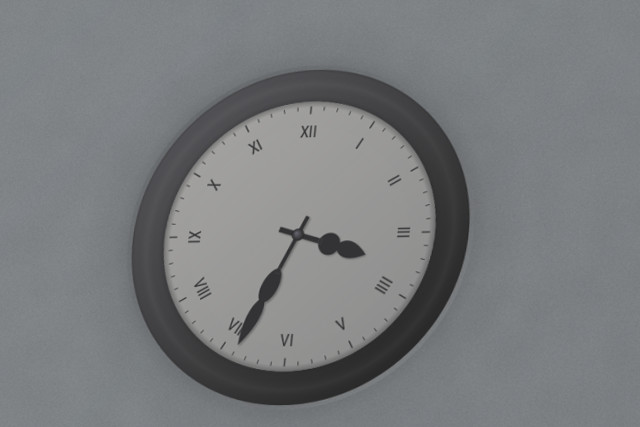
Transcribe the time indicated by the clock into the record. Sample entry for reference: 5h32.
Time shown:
3h34
